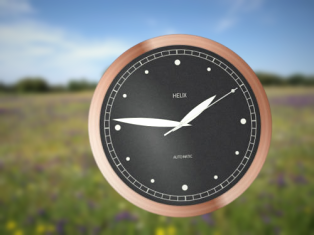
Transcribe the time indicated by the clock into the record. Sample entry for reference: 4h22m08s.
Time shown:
1h46m10s
